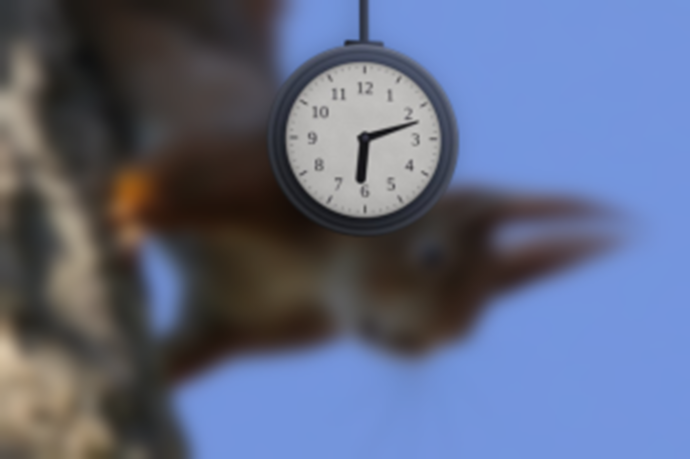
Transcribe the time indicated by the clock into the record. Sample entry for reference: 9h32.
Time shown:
6h12
